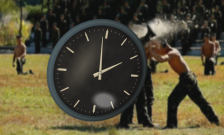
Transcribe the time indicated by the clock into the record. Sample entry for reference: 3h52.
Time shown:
1h59
